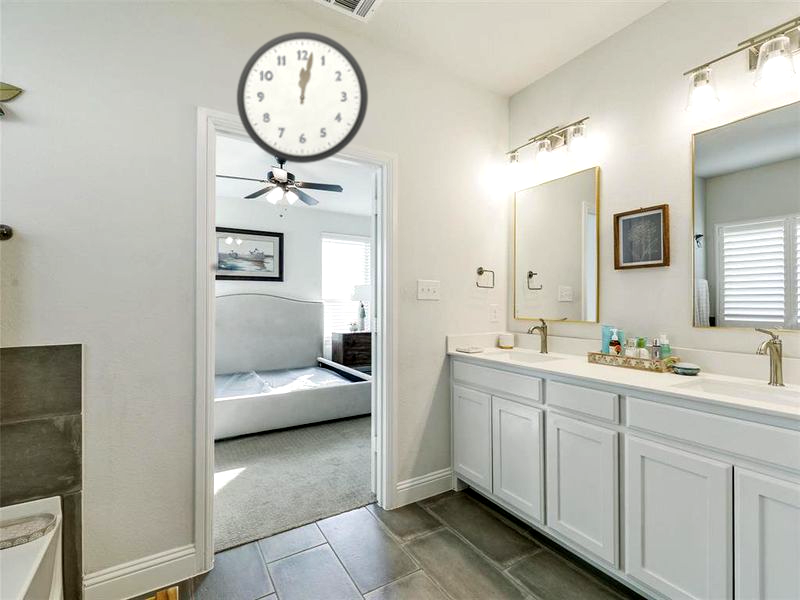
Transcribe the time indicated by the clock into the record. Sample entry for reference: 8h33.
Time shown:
12h02
